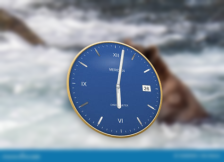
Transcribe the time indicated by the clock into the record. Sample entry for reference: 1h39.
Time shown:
6h02
